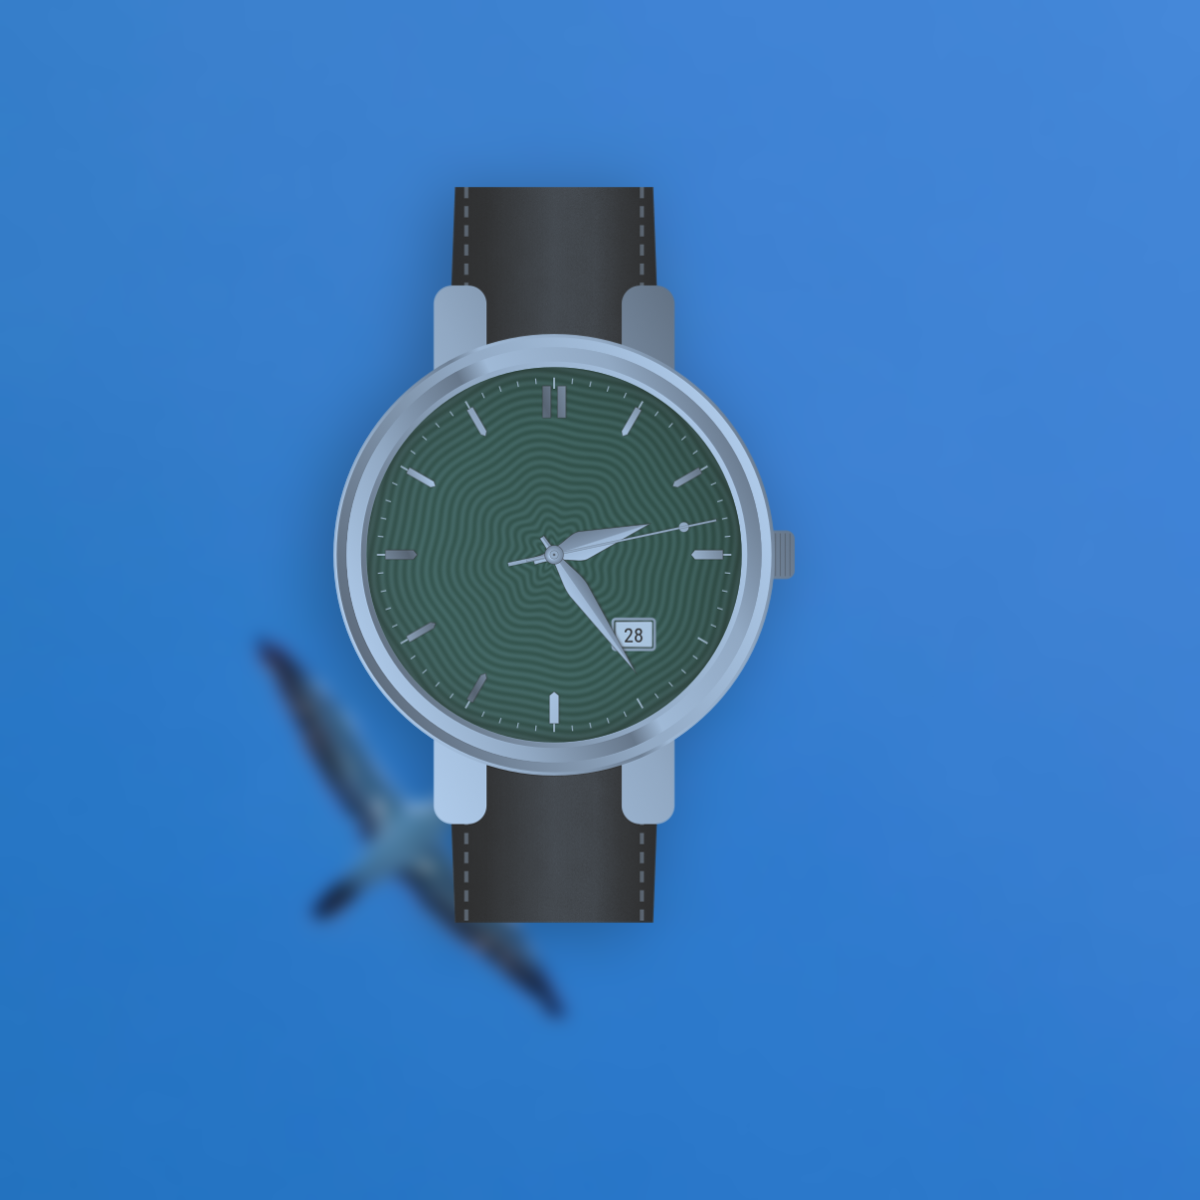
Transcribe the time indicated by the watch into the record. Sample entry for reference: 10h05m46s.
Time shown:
2h24m13s
